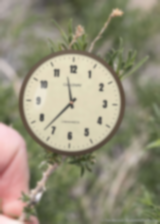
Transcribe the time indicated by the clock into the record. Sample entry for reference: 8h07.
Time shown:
11h37
